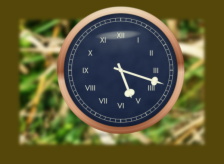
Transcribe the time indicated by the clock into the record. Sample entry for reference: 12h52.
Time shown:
5h18
